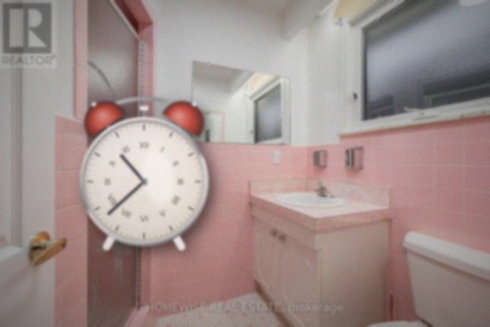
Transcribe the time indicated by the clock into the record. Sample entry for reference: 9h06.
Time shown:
10h38
